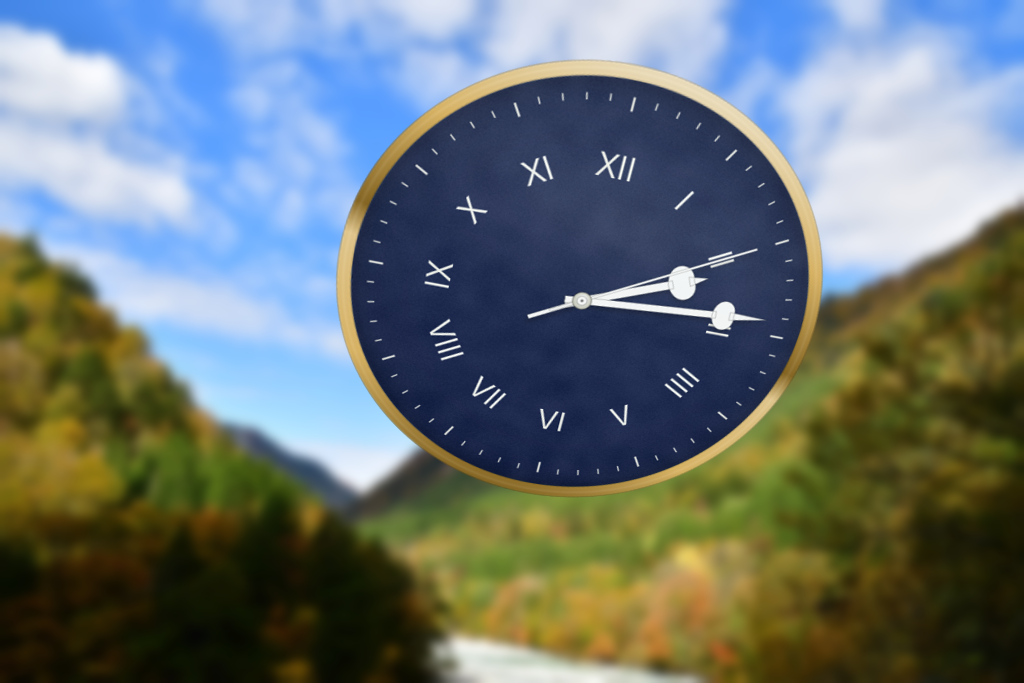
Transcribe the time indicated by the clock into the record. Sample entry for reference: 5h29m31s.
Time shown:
2h14m10s
